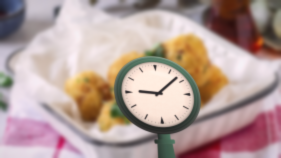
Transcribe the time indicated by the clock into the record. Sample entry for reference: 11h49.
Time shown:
9h08
